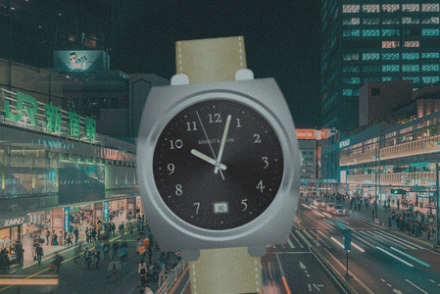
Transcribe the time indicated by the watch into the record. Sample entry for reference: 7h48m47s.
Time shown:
10h02m57s
